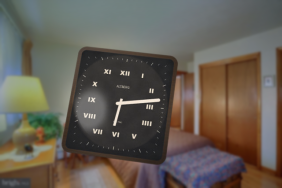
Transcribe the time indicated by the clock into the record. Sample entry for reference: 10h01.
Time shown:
6h13
